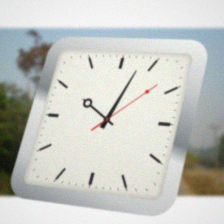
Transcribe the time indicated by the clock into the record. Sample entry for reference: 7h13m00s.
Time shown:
10h03m08s
